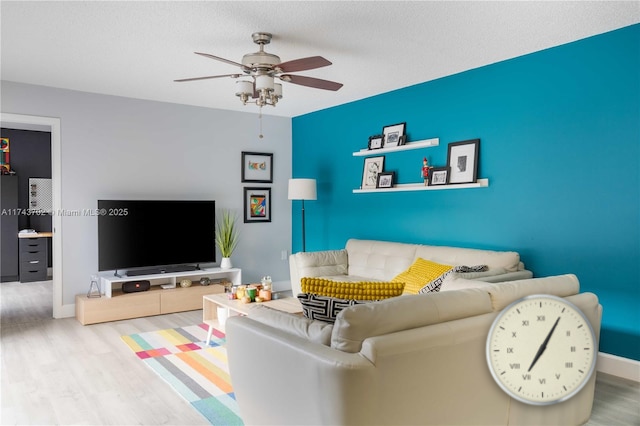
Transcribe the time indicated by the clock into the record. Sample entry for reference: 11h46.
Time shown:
7h05
